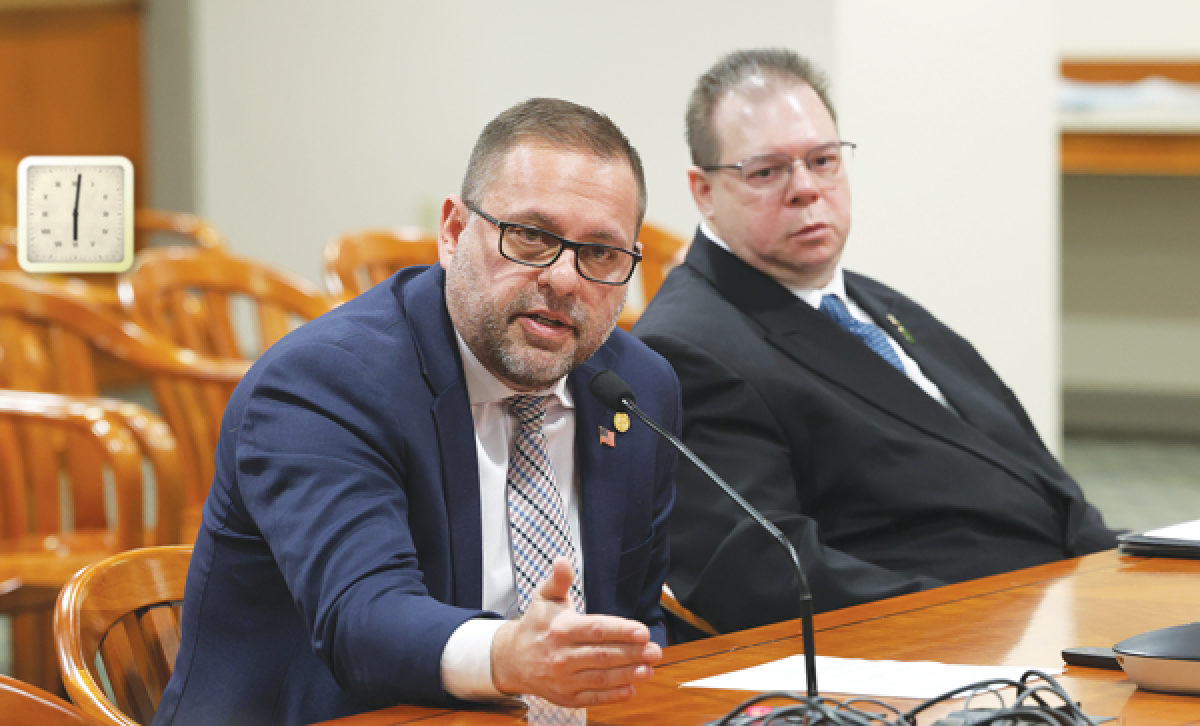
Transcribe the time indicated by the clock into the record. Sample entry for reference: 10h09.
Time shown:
6h01
